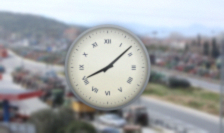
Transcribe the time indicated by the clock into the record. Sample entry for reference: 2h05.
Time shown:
8h08
